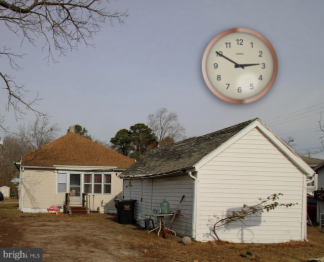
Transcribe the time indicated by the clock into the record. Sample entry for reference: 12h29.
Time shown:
2h50
